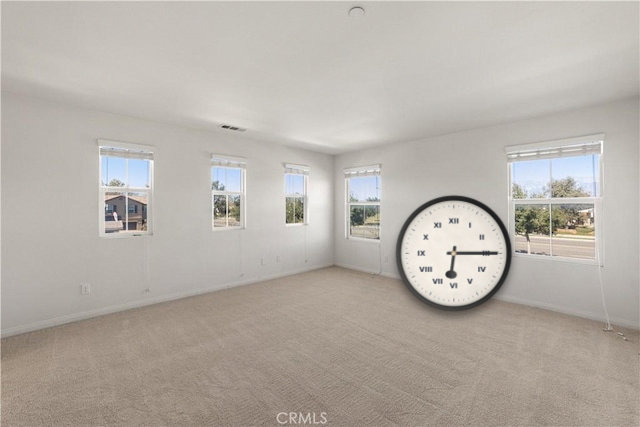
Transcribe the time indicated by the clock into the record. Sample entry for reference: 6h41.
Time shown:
6h15
